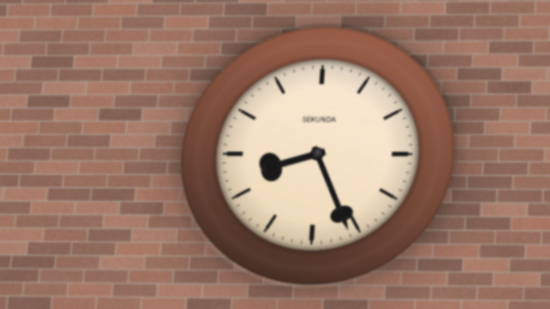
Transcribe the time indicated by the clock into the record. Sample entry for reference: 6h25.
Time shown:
8h26
